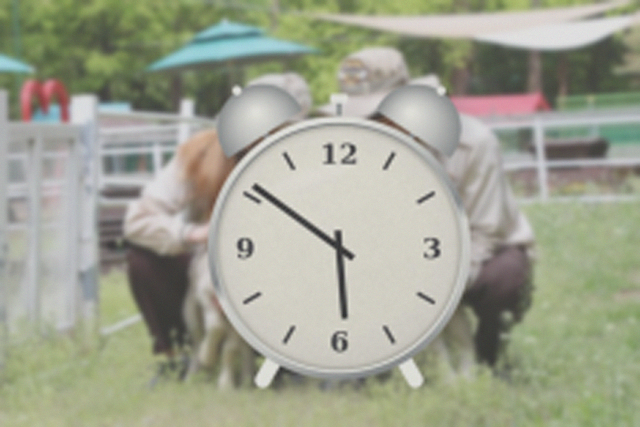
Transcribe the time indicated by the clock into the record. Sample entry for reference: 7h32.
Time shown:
5h51
